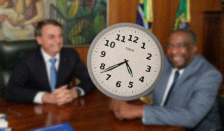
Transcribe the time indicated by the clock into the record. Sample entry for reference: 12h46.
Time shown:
4h38
